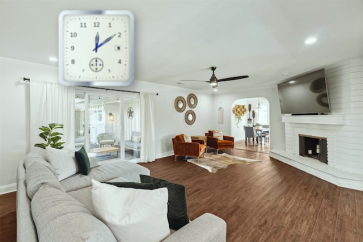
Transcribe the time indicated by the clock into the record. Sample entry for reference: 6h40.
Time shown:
12h09
